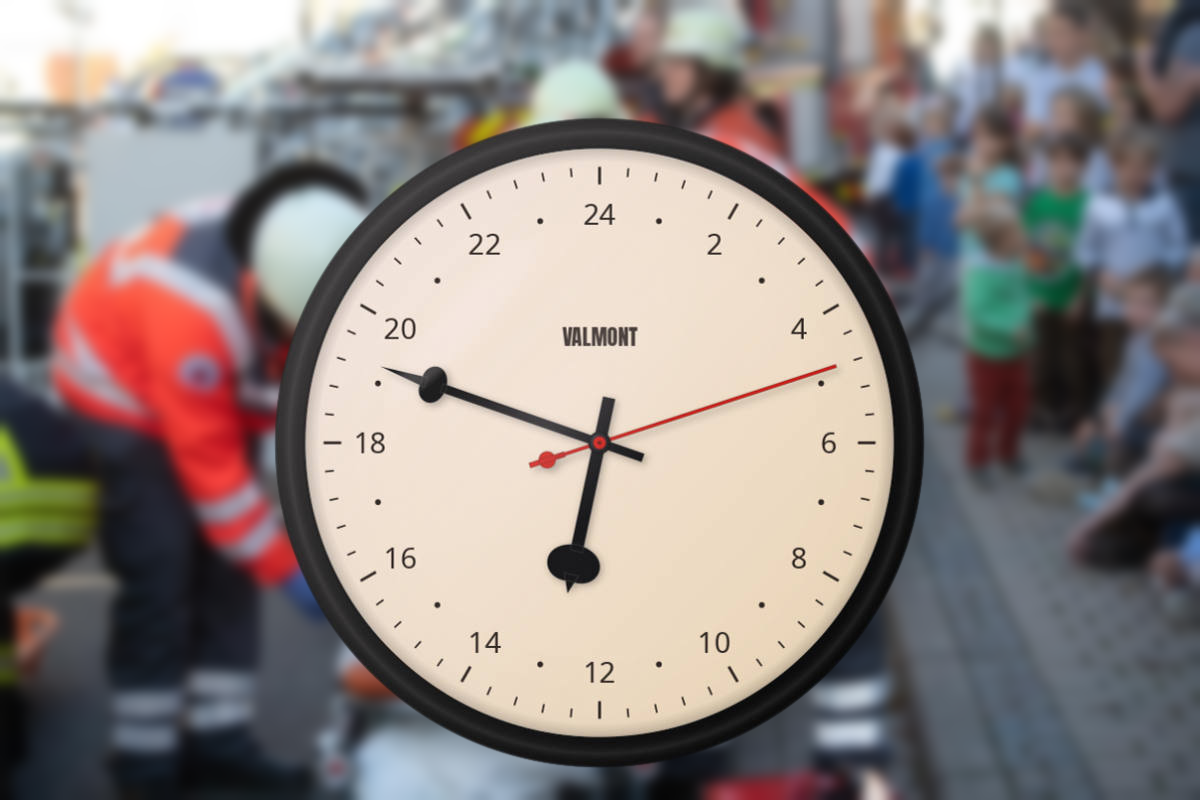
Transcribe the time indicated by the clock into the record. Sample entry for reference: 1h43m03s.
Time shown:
12h48m12s
